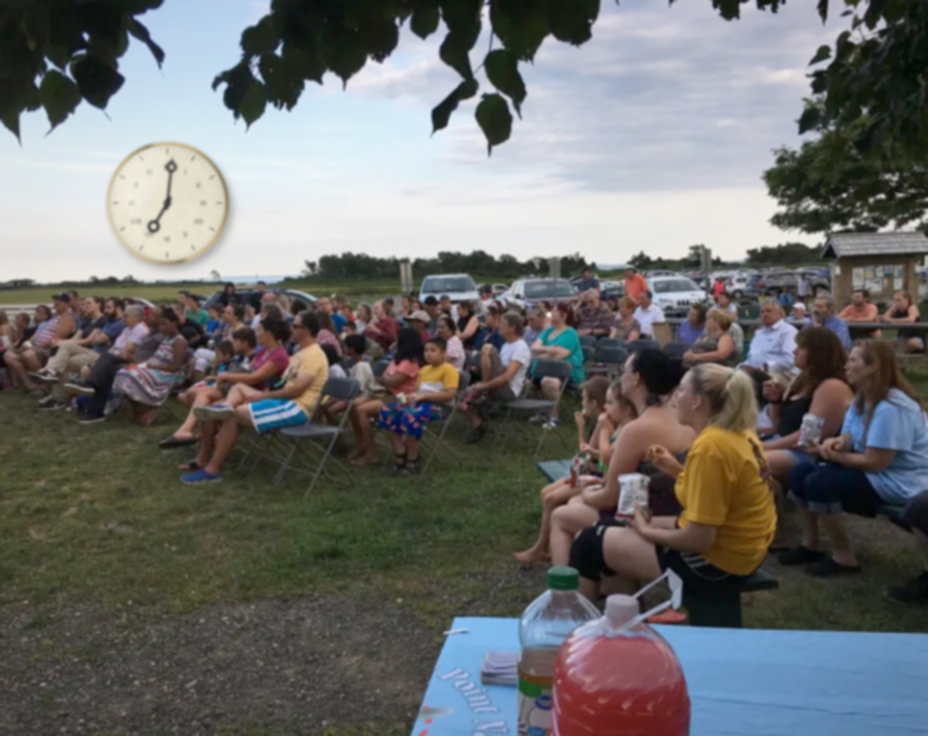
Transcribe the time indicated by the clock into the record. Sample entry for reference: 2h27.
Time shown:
7h01
